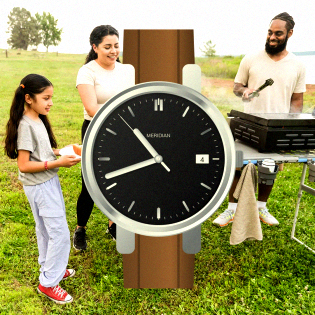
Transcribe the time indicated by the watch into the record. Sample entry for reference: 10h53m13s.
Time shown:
10h41m53s
